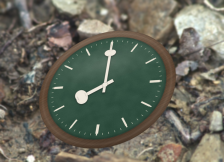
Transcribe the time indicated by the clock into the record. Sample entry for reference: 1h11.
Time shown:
8h00
